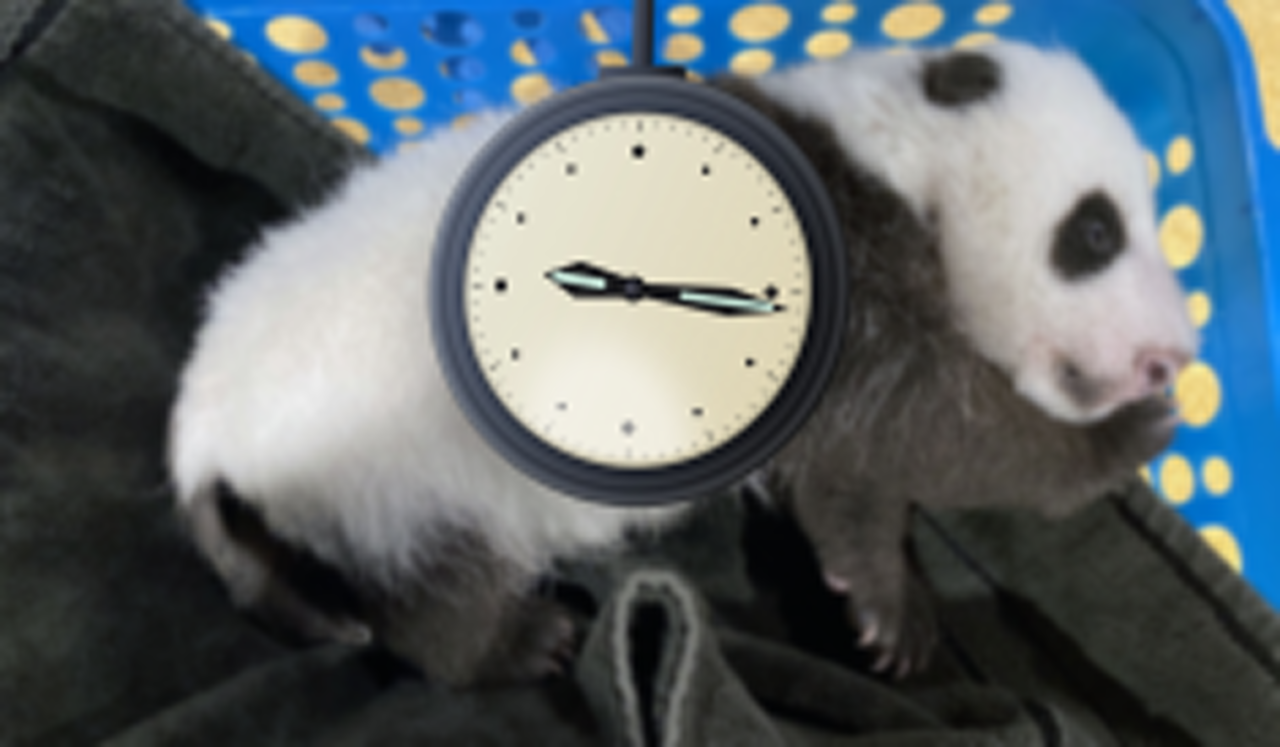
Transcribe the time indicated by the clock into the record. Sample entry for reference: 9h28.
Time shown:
9h16
